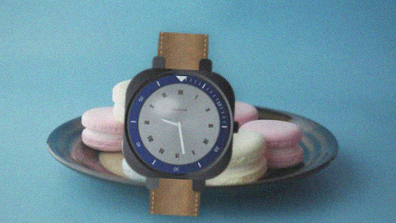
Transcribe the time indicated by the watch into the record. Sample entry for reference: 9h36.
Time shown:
9h28
